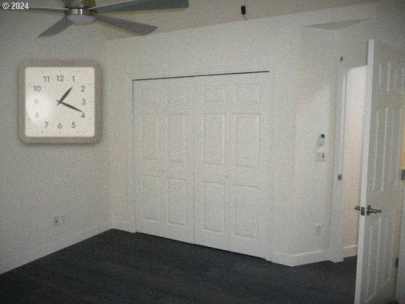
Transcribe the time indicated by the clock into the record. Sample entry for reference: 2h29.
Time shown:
1h19
